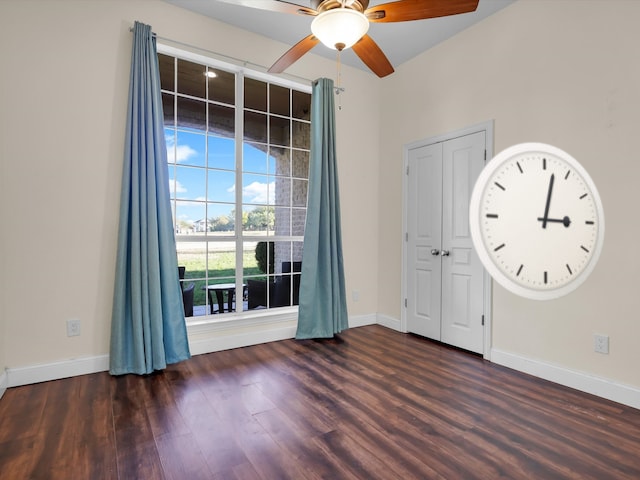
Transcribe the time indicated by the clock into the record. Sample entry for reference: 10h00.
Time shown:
3h02
